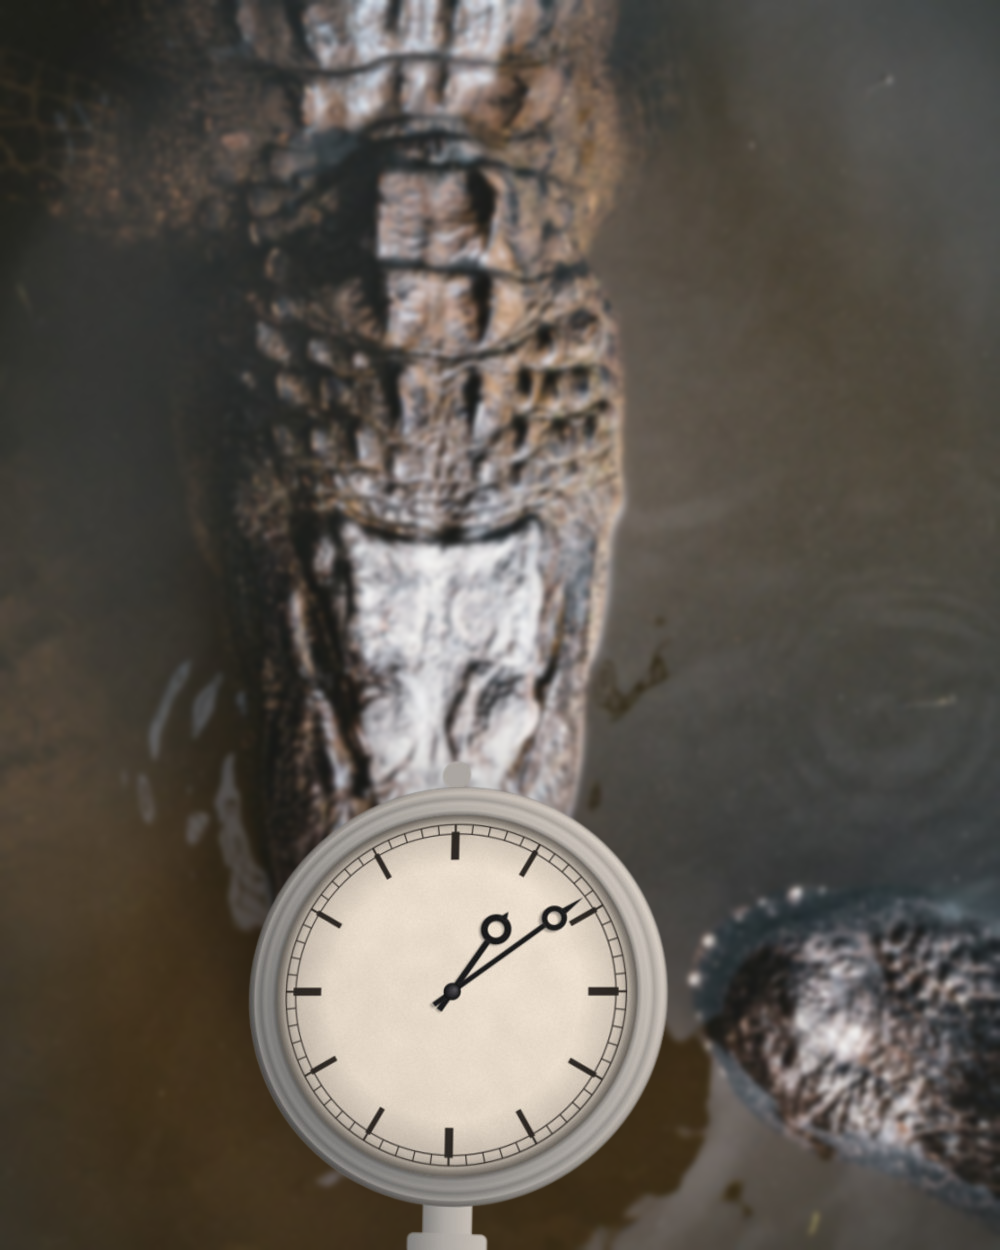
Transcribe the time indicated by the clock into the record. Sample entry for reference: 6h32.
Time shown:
1h09
